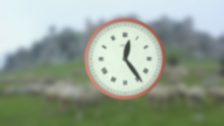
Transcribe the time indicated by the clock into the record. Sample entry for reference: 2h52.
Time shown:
12h24
